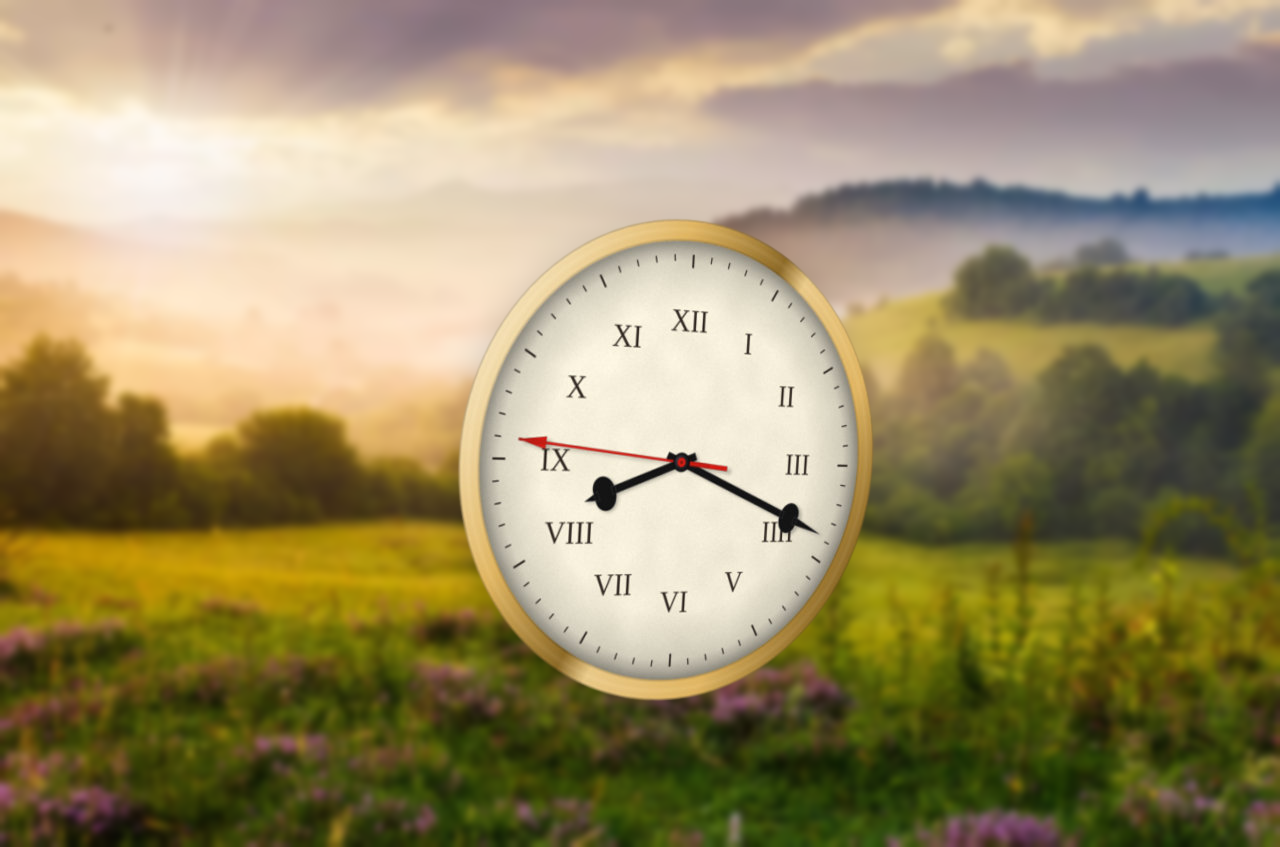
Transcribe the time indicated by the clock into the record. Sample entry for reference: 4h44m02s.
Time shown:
8h18m46s
